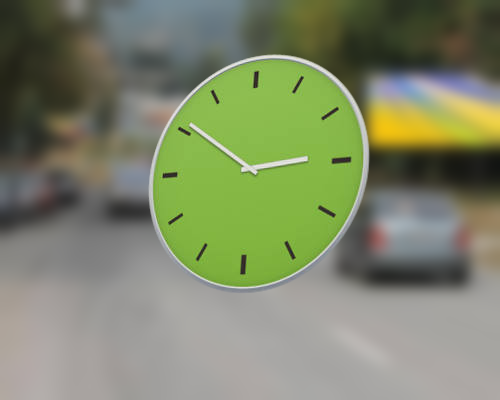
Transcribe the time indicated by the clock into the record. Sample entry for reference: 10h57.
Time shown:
2h51
